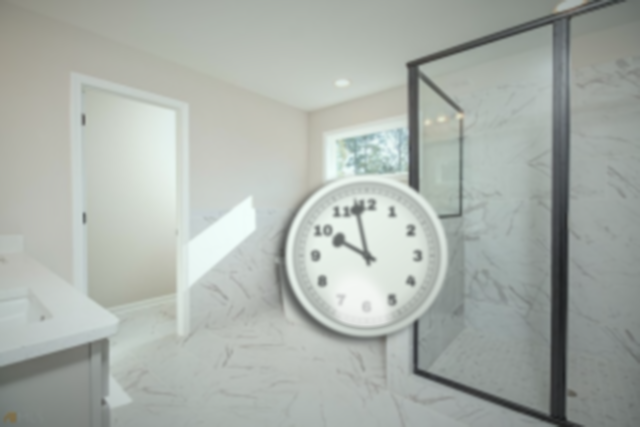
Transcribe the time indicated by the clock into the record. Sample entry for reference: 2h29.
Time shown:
9h58
